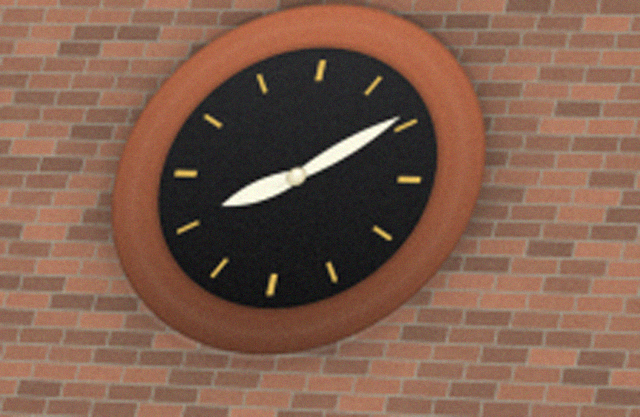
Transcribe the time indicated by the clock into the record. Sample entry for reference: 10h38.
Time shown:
8h09
